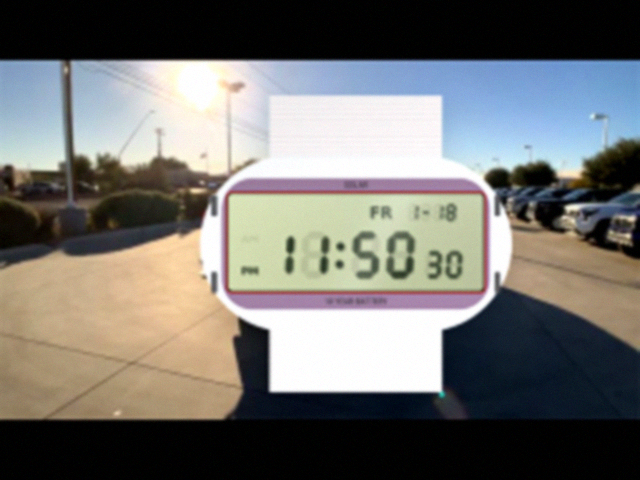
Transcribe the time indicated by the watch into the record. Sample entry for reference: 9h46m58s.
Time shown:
11h50m30s
